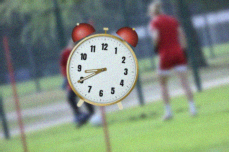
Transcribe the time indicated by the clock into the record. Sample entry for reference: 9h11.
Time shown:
8h40
